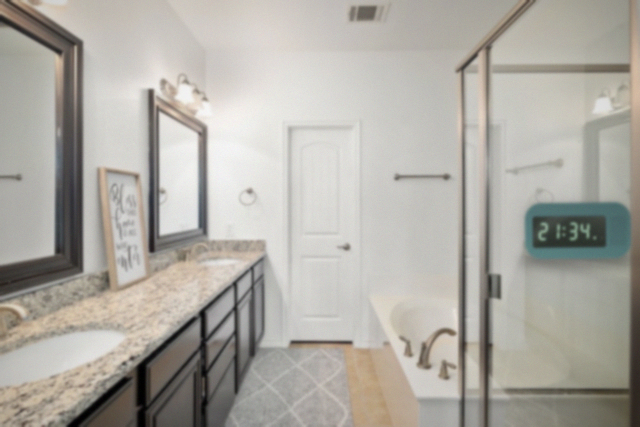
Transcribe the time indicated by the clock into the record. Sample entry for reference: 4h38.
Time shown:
21h34
